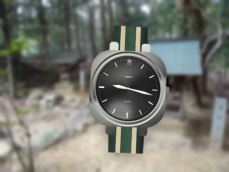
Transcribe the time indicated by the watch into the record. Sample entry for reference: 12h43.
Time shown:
9h17
